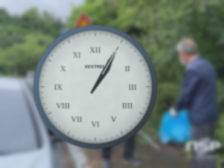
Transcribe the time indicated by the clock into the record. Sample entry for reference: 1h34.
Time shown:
1h05
